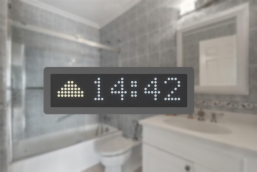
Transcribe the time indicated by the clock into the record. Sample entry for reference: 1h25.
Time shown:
14h42
